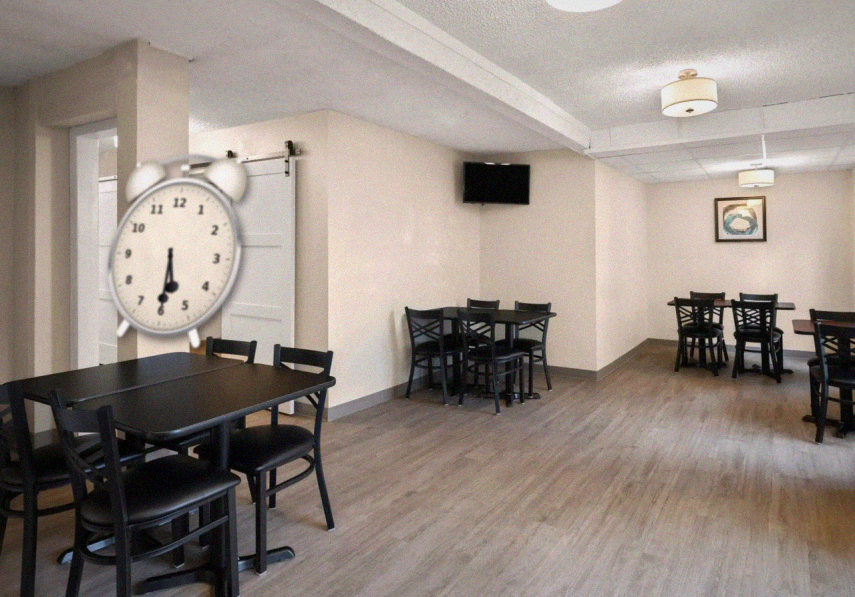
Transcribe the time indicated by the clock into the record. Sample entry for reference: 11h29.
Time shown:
5h30
